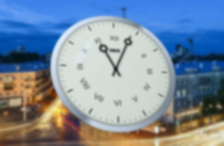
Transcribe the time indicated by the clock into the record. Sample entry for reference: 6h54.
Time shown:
11h04
